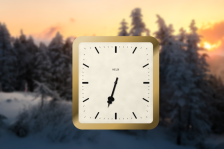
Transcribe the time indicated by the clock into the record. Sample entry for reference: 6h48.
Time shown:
6h33
